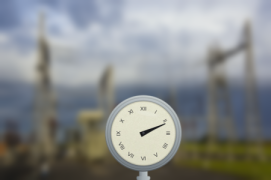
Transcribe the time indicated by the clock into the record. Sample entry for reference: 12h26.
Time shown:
2h11
